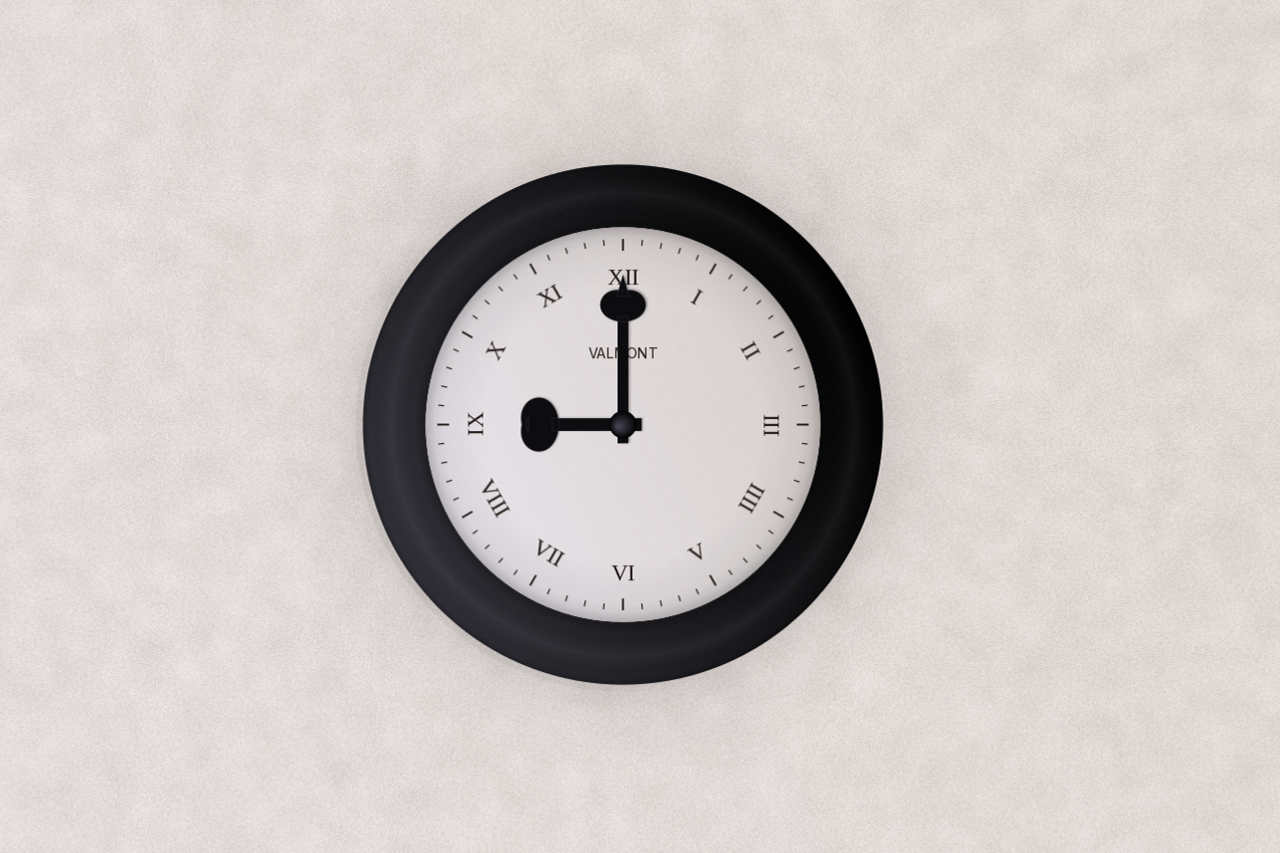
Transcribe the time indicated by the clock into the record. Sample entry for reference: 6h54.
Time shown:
9h00
